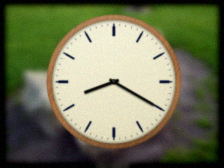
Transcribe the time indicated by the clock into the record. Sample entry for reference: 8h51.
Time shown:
8h20
